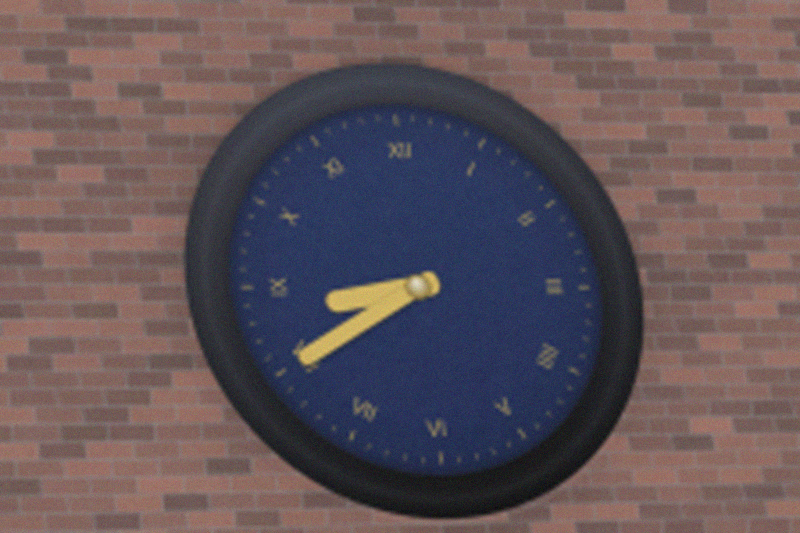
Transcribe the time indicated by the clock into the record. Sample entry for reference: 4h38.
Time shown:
8h40
